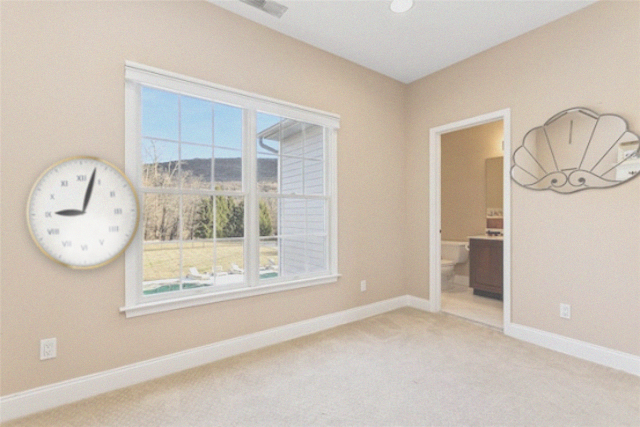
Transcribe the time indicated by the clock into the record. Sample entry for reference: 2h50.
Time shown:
9h03
